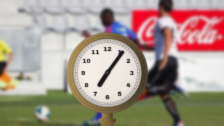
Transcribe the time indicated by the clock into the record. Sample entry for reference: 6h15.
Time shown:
7h06
